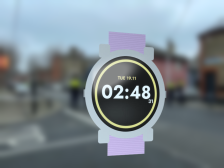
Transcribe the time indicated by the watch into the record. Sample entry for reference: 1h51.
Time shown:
2h48
